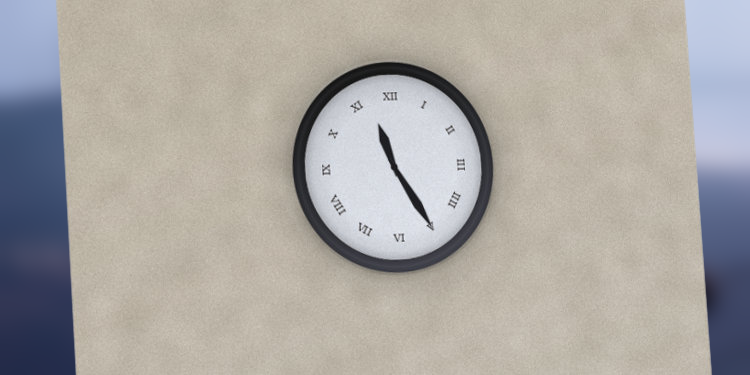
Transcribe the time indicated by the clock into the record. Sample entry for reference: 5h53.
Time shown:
11h25
